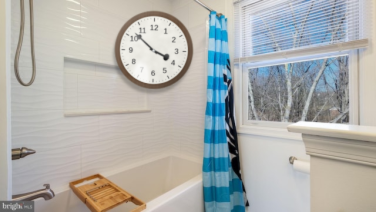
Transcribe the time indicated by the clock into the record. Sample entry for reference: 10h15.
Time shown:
3h52
